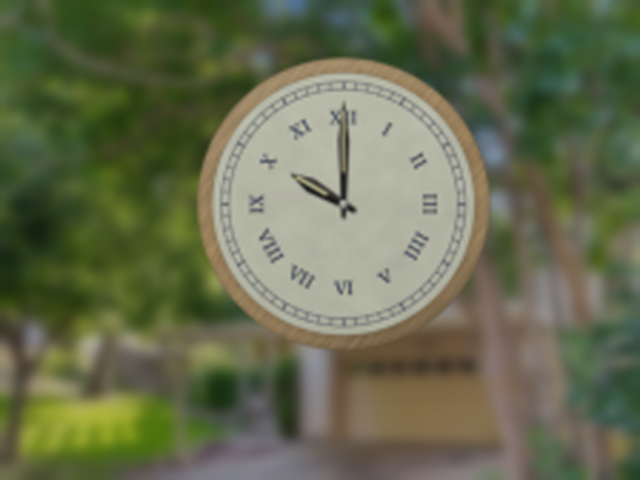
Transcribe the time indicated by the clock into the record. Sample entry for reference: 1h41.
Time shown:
10h00
